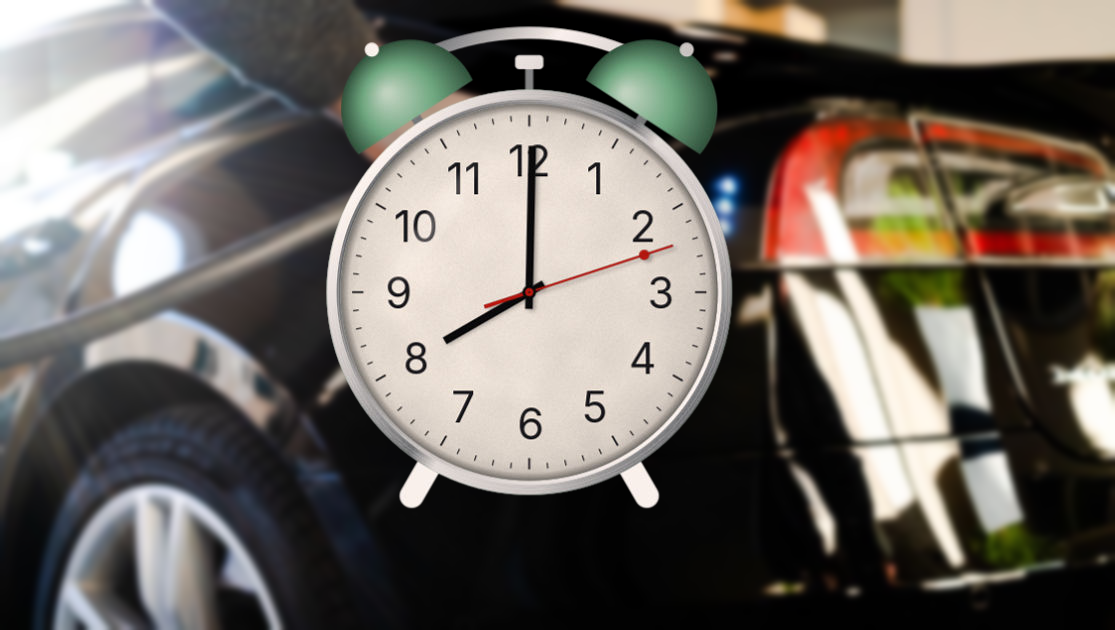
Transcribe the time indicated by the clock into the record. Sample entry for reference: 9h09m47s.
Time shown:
8h00m12s
